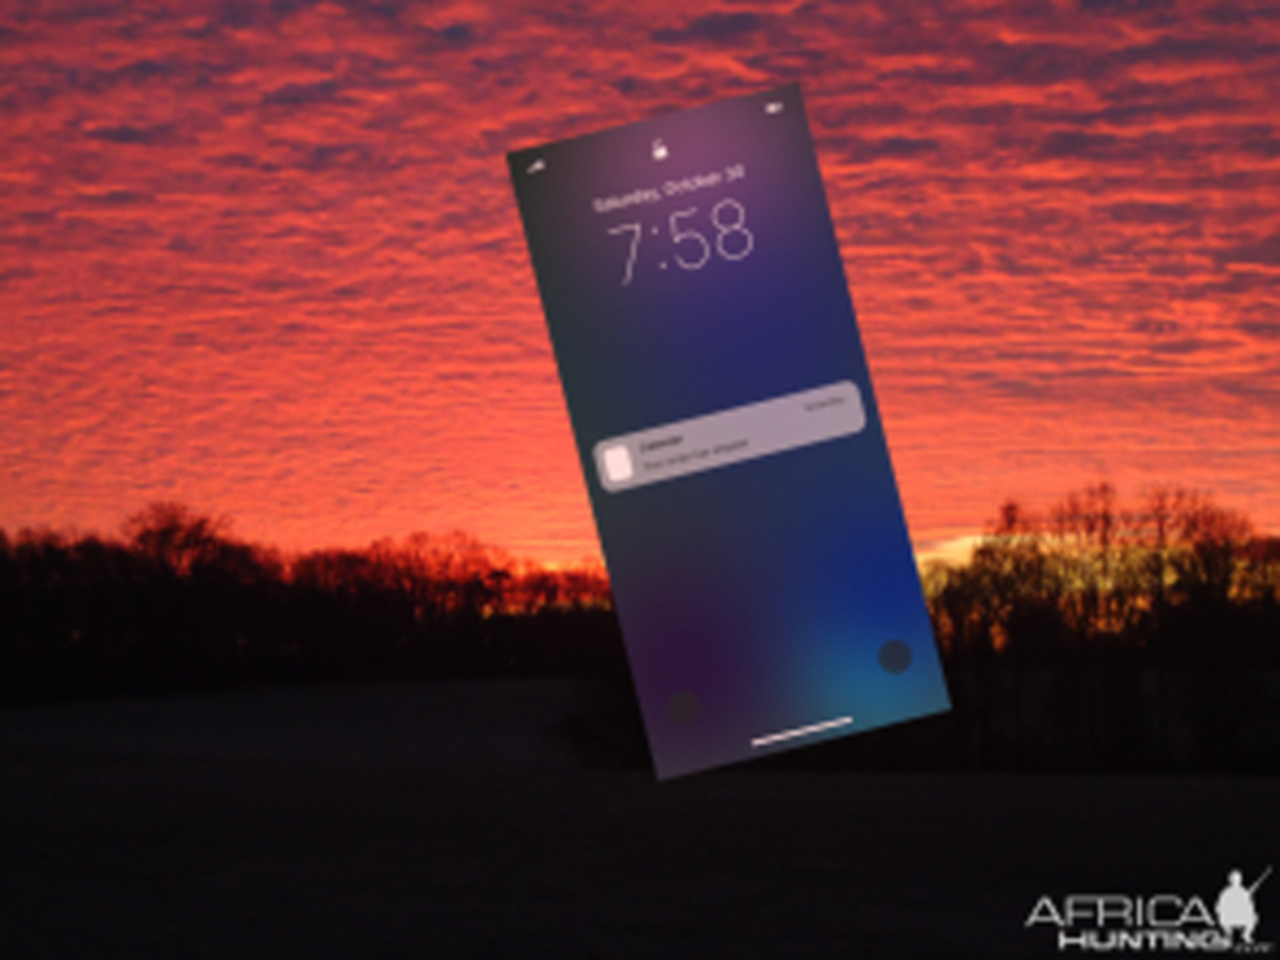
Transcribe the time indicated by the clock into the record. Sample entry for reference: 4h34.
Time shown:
7h58
